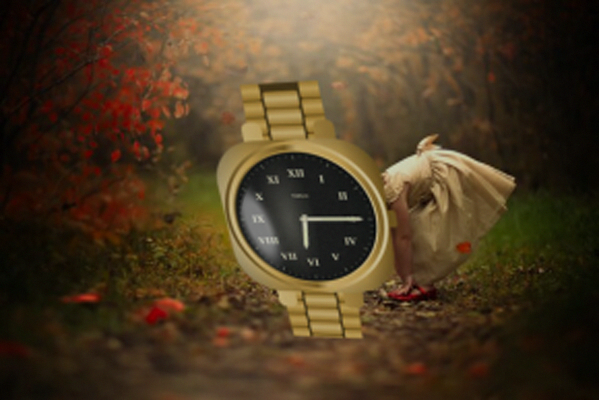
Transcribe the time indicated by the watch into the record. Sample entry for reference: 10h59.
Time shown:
6h15
